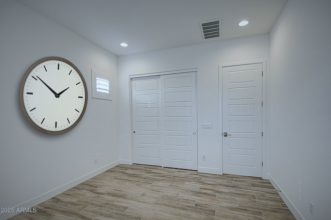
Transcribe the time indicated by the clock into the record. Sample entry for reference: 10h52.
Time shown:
1h51
